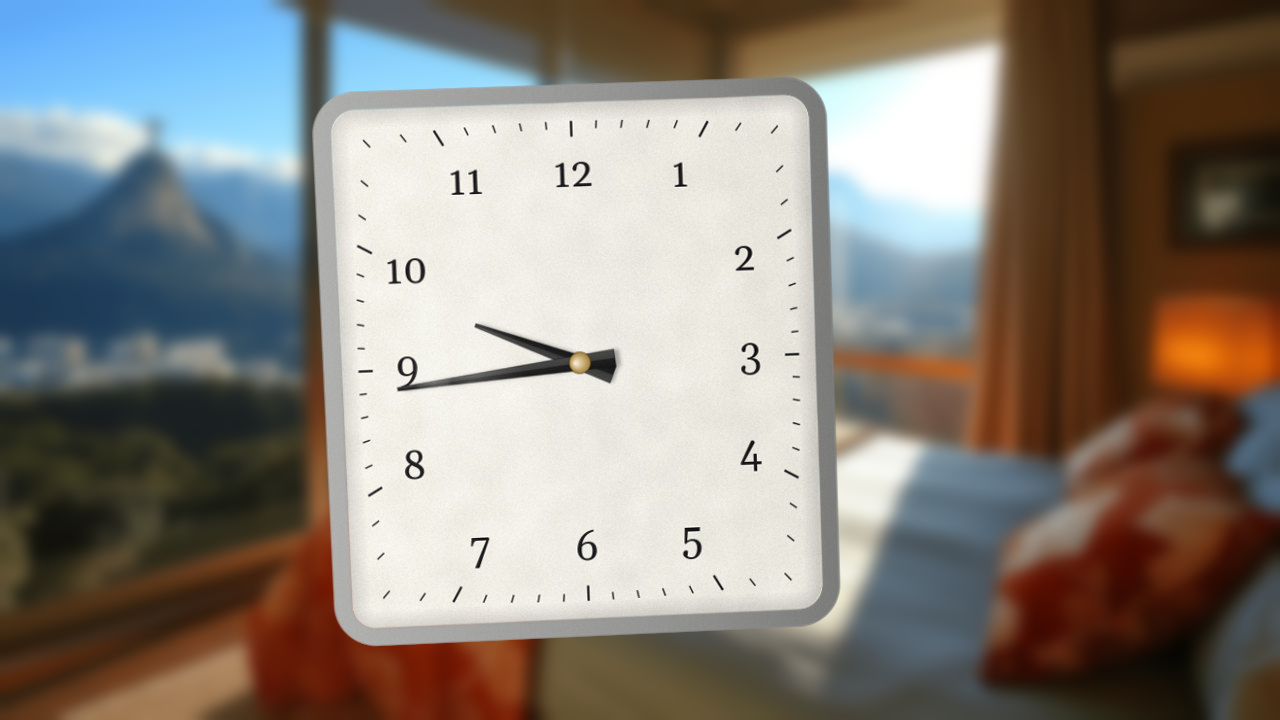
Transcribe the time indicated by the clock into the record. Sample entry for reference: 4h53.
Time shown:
9h44
